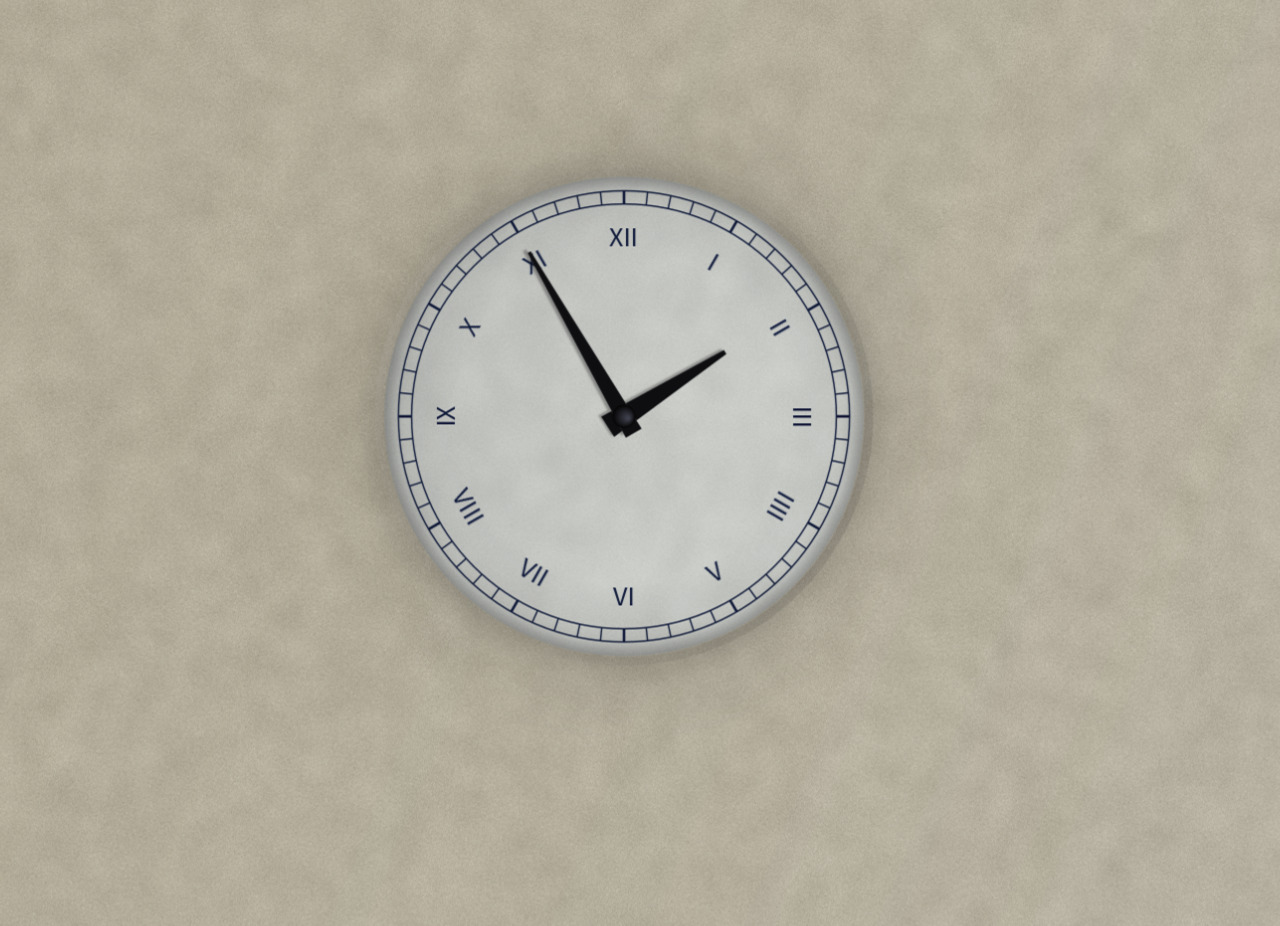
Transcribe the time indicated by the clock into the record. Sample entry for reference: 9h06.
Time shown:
1h55
